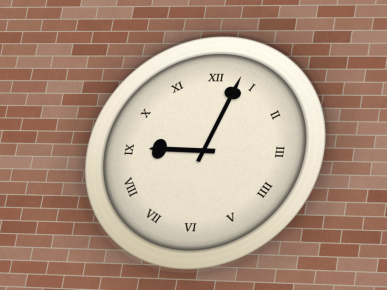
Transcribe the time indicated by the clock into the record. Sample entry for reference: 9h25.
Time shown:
9h03
